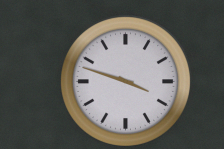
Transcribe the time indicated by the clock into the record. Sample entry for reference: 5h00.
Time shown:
3h48
